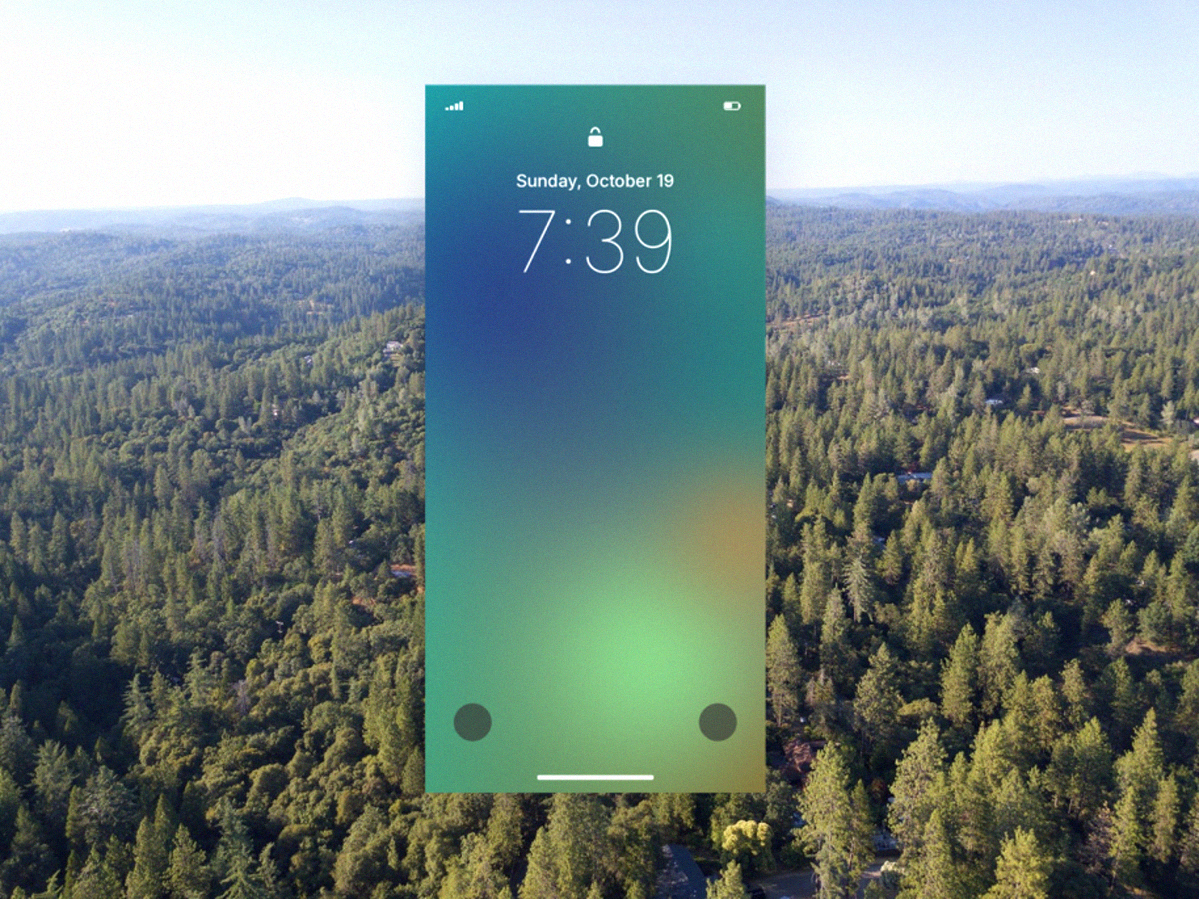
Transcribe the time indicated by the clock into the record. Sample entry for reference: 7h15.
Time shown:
7h39
